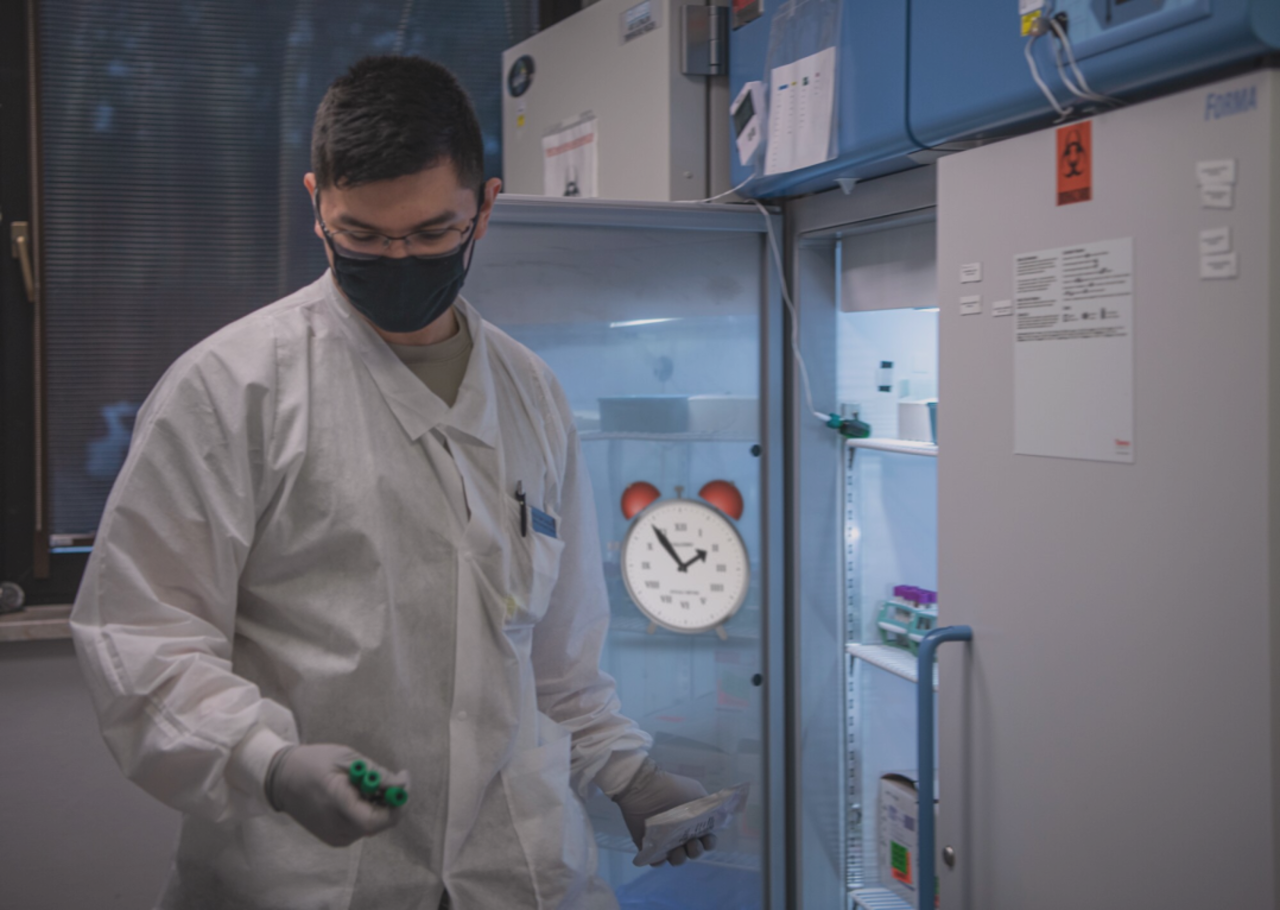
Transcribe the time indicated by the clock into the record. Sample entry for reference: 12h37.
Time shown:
1h54
